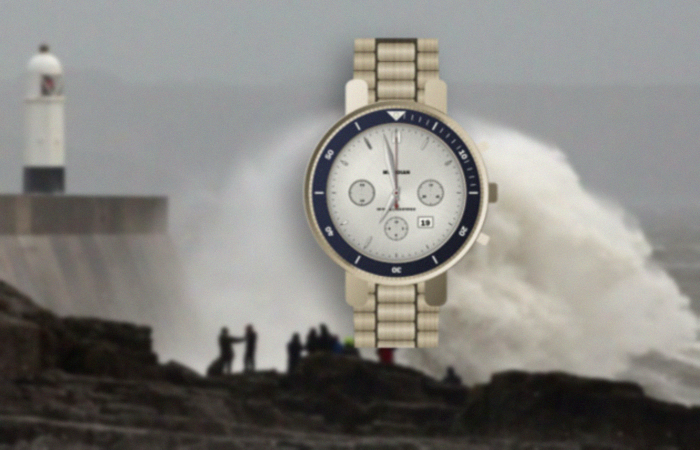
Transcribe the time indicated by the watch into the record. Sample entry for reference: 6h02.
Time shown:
6h58
